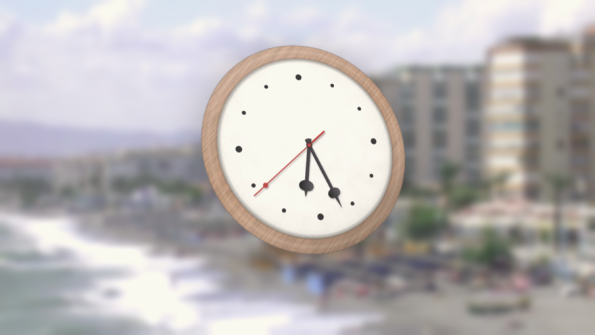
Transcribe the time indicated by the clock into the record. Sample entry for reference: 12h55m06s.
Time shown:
6h26m39s
